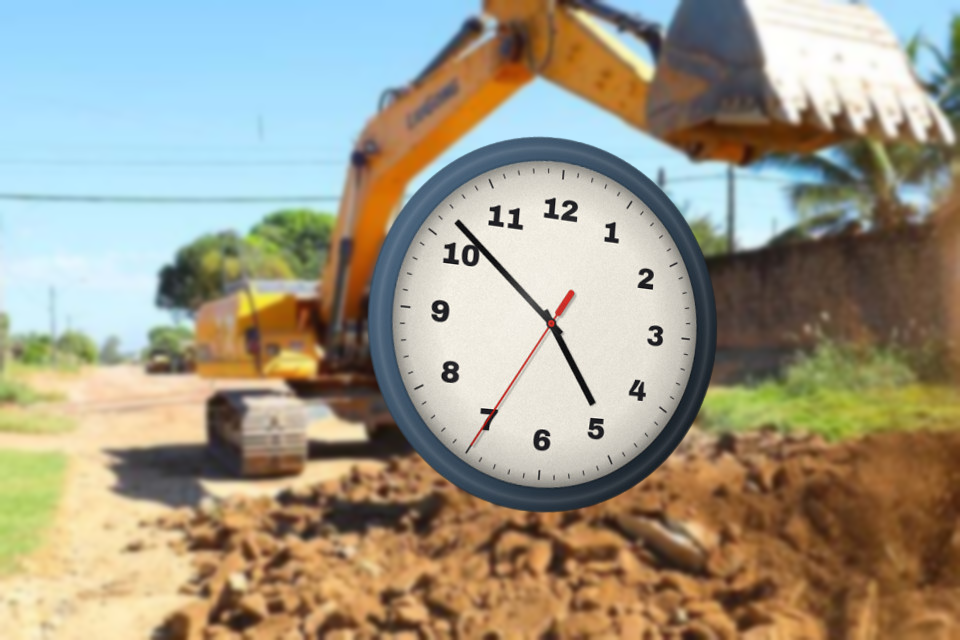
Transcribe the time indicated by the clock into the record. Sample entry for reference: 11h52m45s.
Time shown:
4h51m35s
